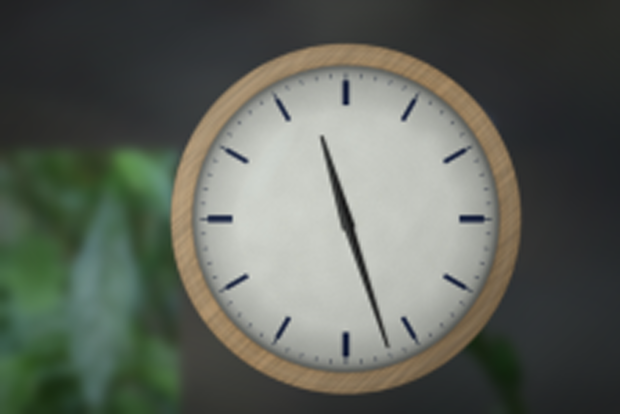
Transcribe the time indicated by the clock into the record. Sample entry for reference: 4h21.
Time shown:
11h27
